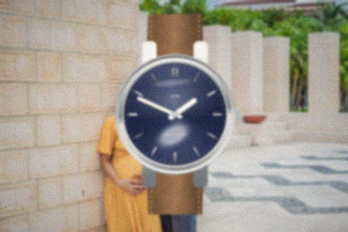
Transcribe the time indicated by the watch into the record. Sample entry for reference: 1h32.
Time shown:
1h49
